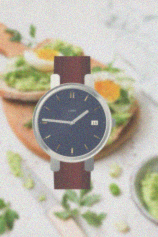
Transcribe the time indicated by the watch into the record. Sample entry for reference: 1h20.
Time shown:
1h46
